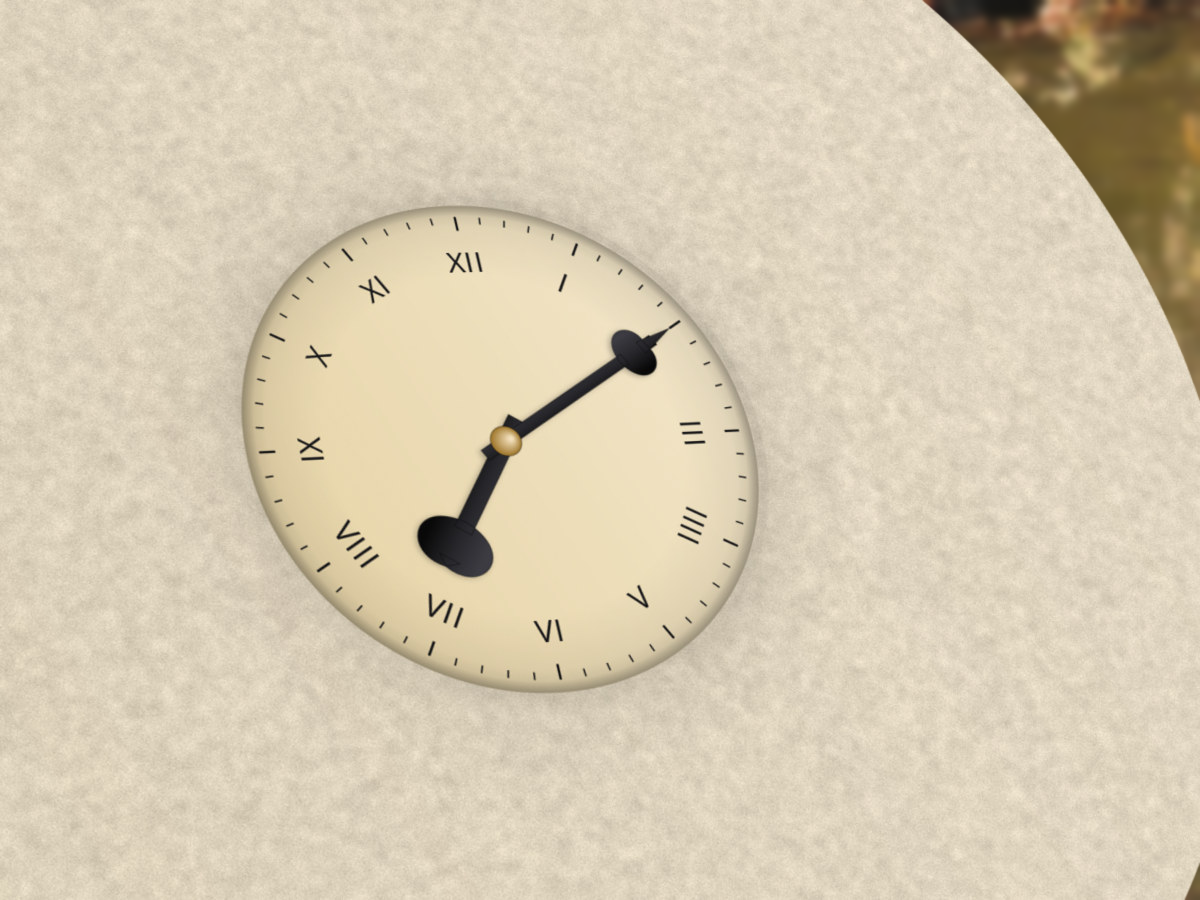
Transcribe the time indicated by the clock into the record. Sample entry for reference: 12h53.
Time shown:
7h10
